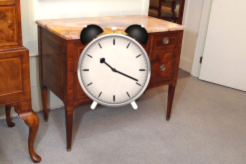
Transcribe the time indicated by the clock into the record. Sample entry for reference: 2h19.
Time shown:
10h19
